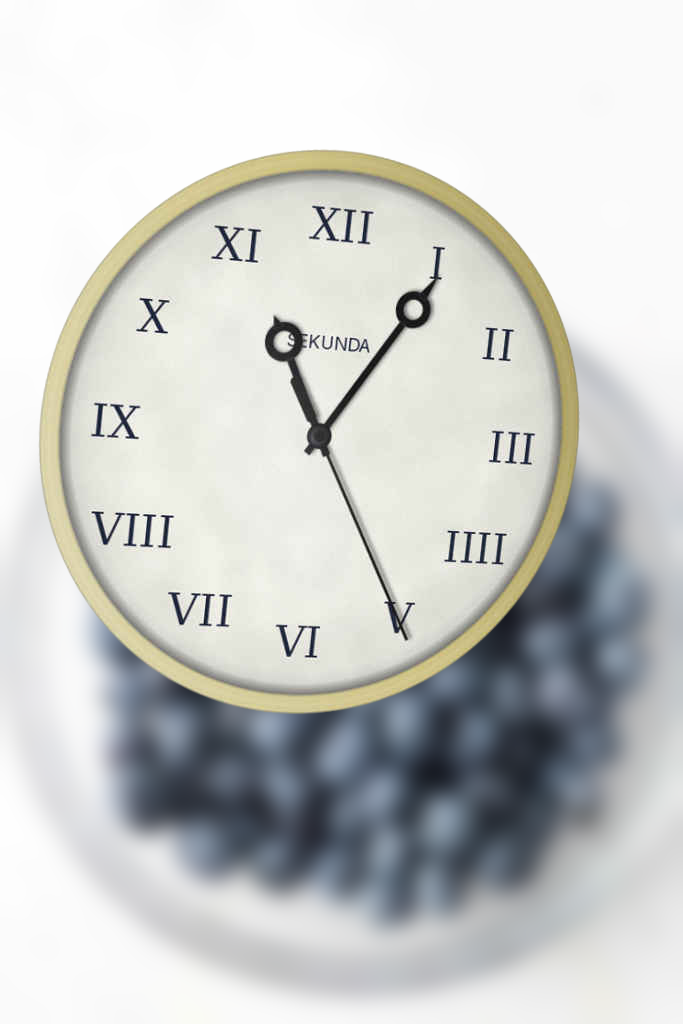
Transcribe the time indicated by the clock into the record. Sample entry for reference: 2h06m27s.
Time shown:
11h05m25s
